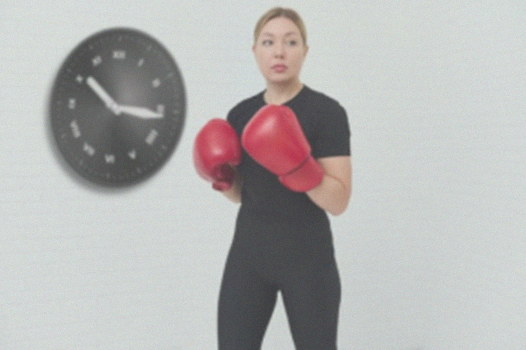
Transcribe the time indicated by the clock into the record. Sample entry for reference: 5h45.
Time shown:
10h16
